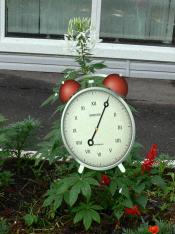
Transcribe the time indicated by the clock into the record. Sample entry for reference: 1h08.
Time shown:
7h05
